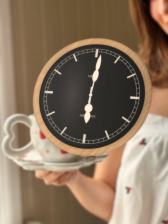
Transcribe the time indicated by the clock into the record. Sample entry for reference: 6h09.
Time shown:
6h01
